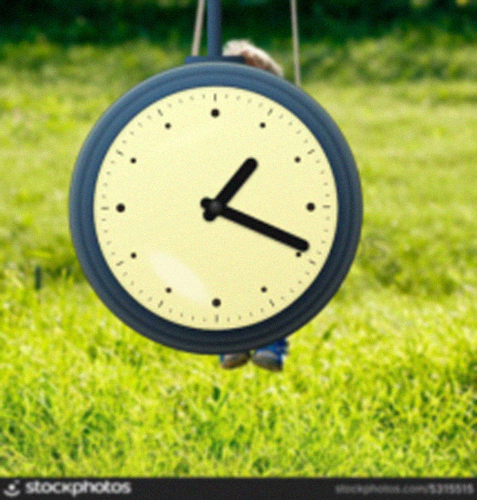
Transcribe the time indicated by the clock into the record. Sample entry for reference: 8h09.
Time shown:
1h19
